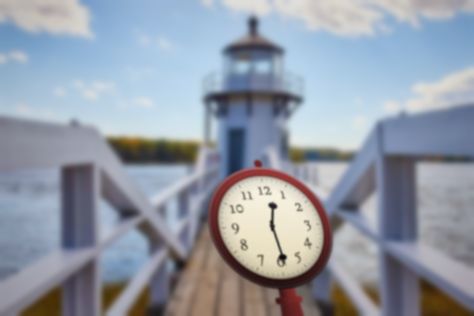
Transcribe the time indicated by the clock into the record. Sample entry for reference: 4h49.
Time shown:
12h29
